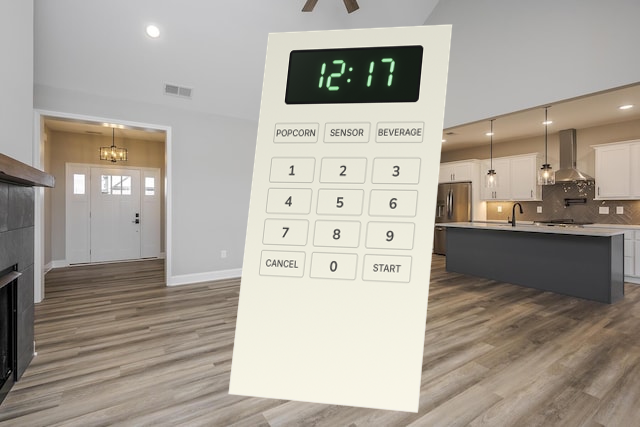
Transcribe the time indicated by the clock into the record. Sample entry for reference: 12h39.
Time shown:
12h17
